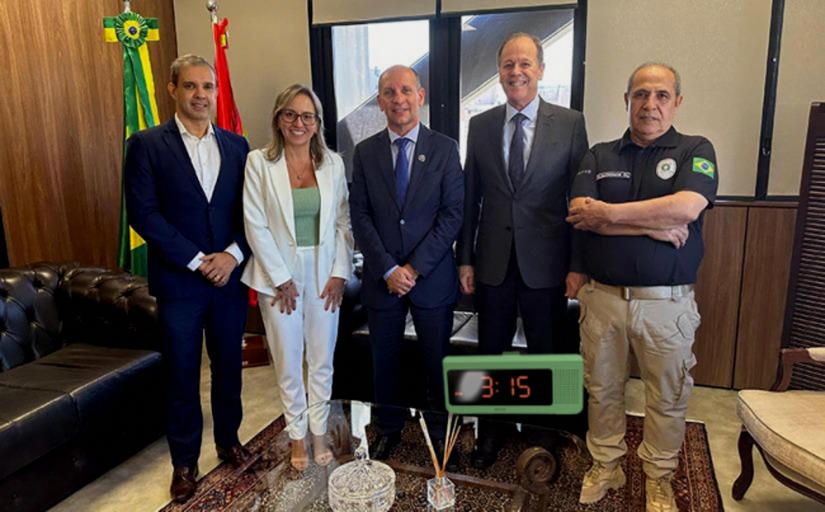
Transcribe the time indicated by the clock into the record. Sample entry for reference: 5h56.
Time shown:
3h15
